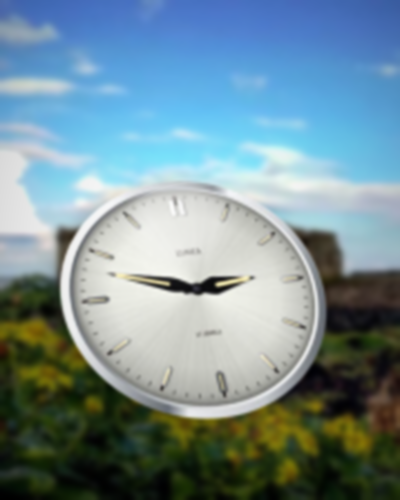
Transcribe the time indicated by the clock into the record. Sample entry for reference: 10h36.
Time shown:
2h48
